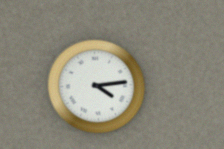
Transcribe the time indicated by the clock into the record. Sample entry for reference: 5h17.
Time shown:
4h14
